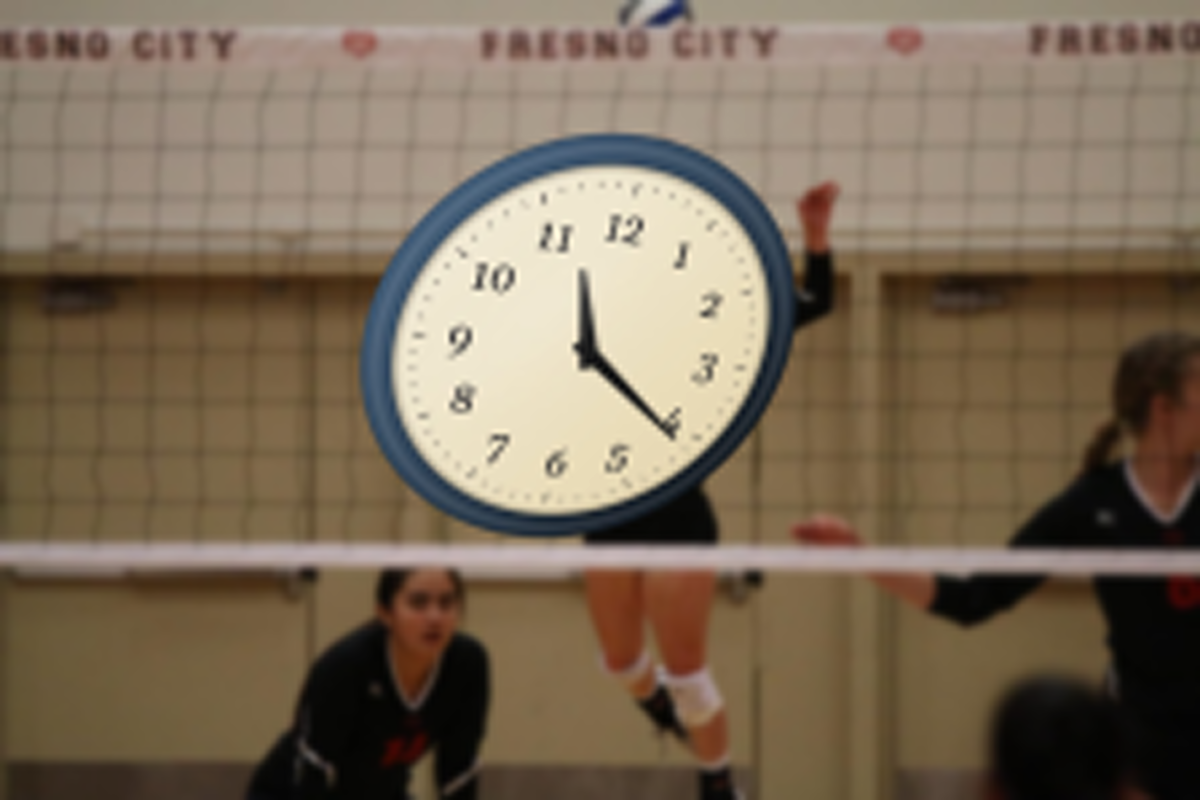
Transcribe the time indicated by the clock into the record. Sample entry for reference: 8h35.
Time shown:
11h21
